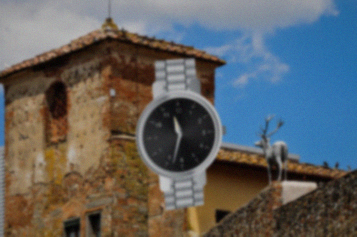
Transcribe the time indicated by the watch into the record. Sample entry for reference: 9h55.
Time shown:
11h33
